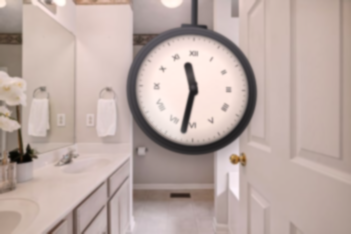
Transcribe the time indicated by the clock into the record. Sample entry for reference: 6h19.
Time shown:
11h32
